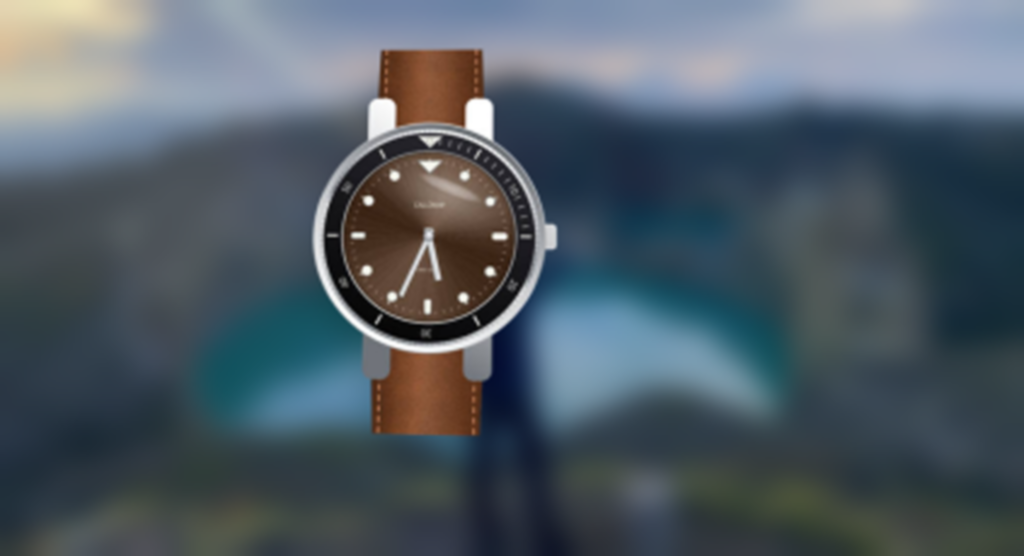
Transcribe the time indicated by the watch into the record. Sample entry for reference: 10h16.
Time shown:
5h34
